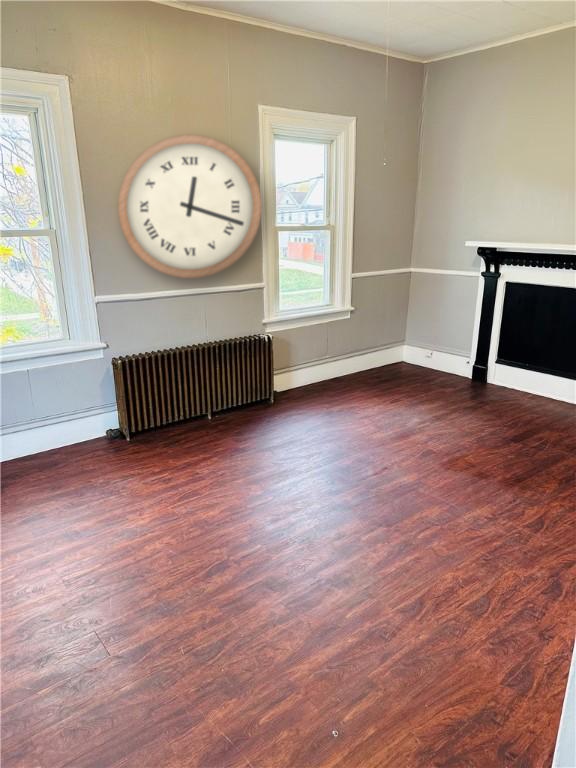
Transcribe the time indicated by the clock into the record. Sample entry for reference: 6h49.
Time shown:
12h18
